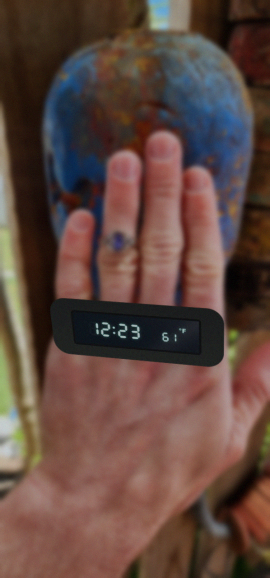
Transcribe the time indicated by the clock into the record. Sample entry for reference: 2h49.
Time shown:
12h23
